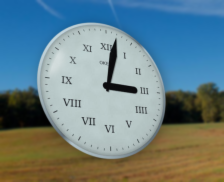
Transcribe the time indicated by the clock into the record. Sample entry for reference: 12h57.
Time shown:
3h02
